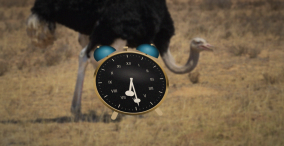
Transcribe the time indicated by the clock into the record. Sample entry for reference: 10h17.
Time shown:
6h29
